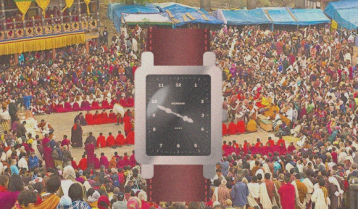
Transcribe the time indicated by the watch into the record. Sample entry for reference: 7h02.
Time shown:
3h49
